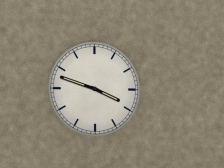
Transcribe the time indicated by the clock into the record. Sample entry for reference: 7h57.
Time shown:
3h48
